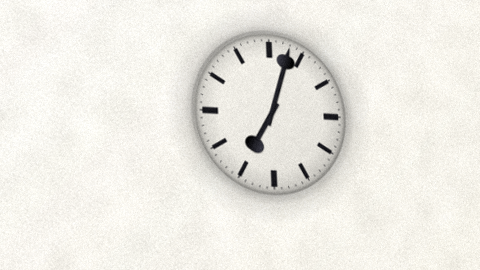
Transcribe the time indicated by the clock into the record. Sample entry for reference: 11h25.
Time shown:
7h03
